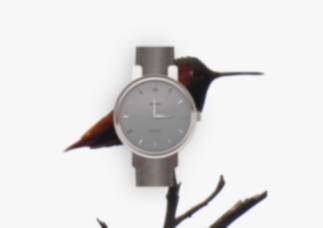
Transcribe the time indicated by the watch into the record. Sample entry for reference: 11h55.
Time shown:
3h00
